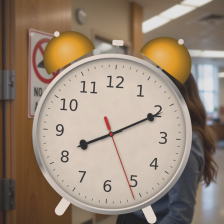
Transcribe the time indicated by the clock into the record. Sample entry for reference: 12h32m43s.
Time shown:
8h10m26s
